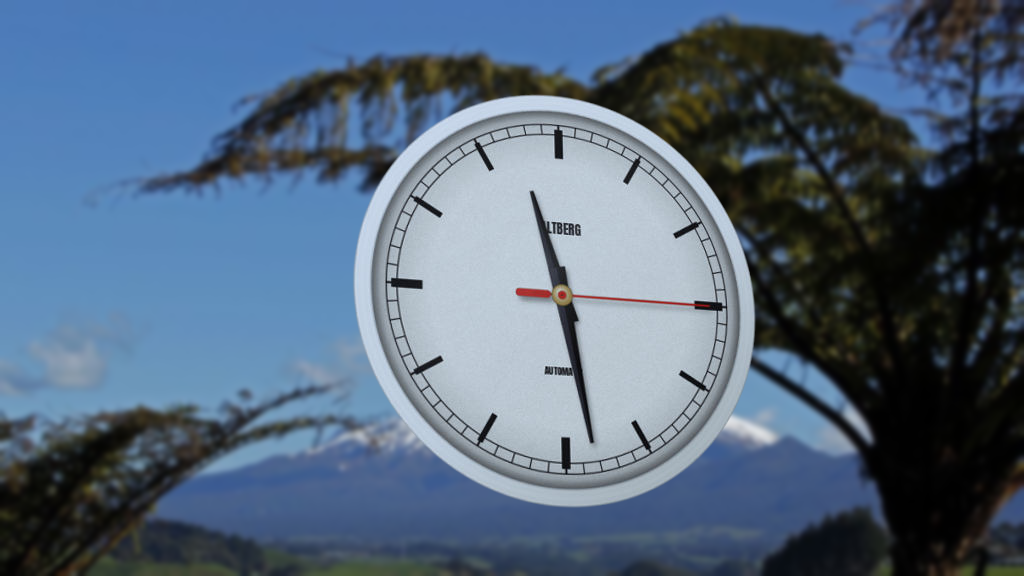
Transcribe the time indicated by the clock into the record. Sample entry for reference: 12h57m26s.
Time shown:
11h28m15s
